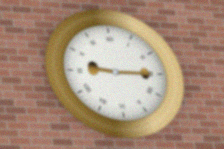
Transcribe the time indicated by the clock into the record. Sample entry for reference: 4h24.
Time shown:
9h15
